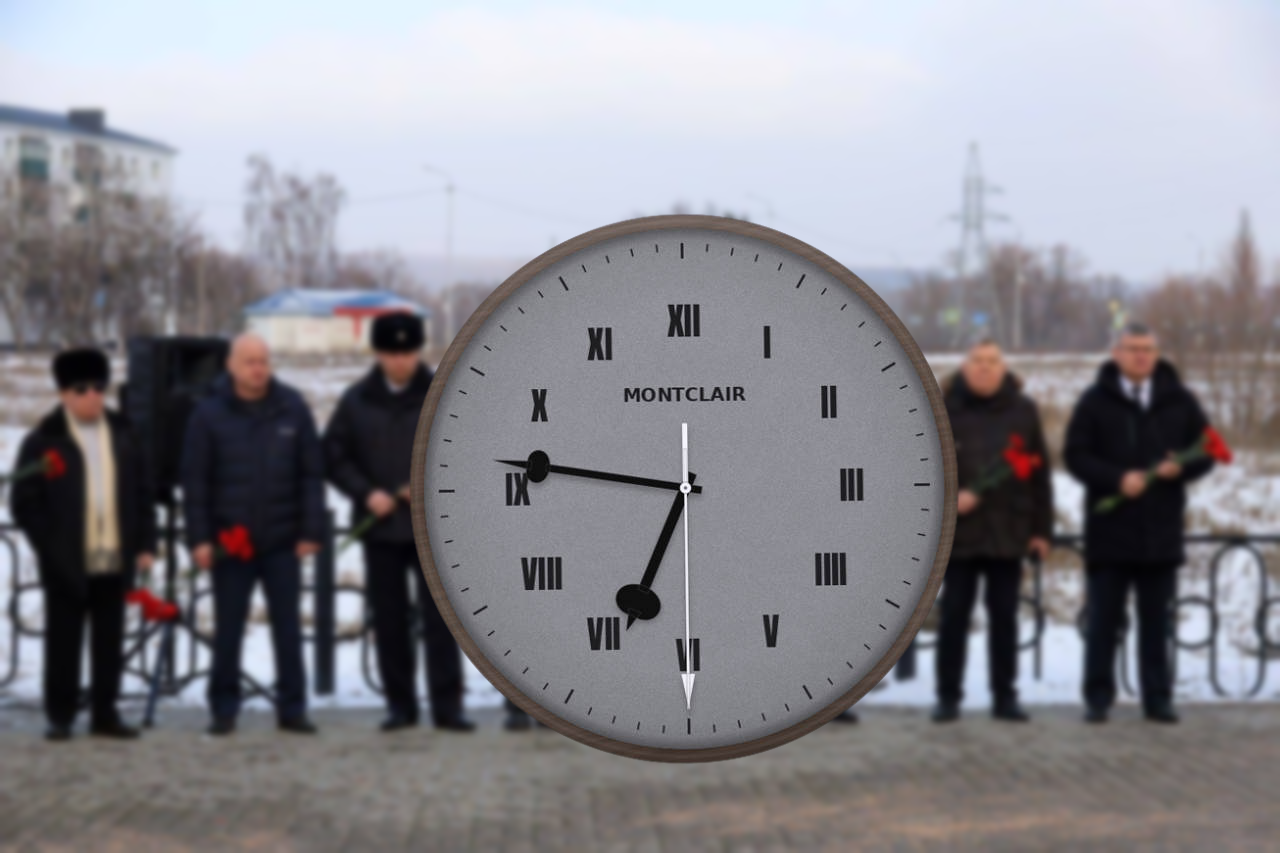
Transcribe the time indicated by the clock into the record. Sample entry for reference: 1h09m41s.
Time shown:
6h46m30s
